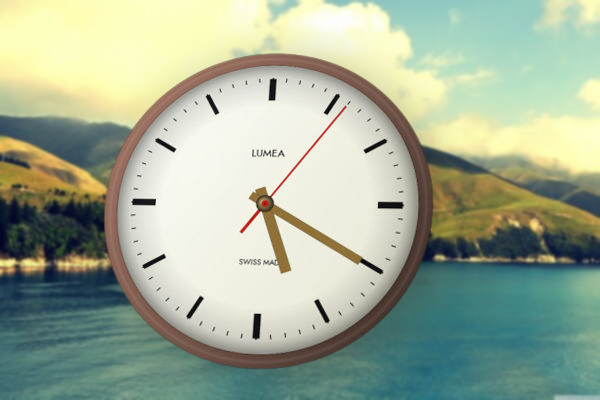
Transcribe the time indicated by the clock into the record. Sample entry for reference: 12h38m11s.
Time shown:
5h20m06s
